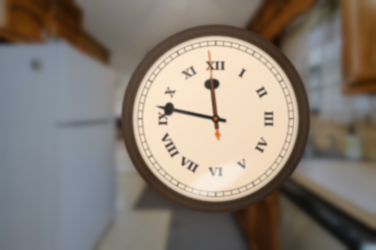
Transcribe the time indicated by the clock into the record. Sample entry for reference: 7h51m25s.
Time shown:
11h46m59s
